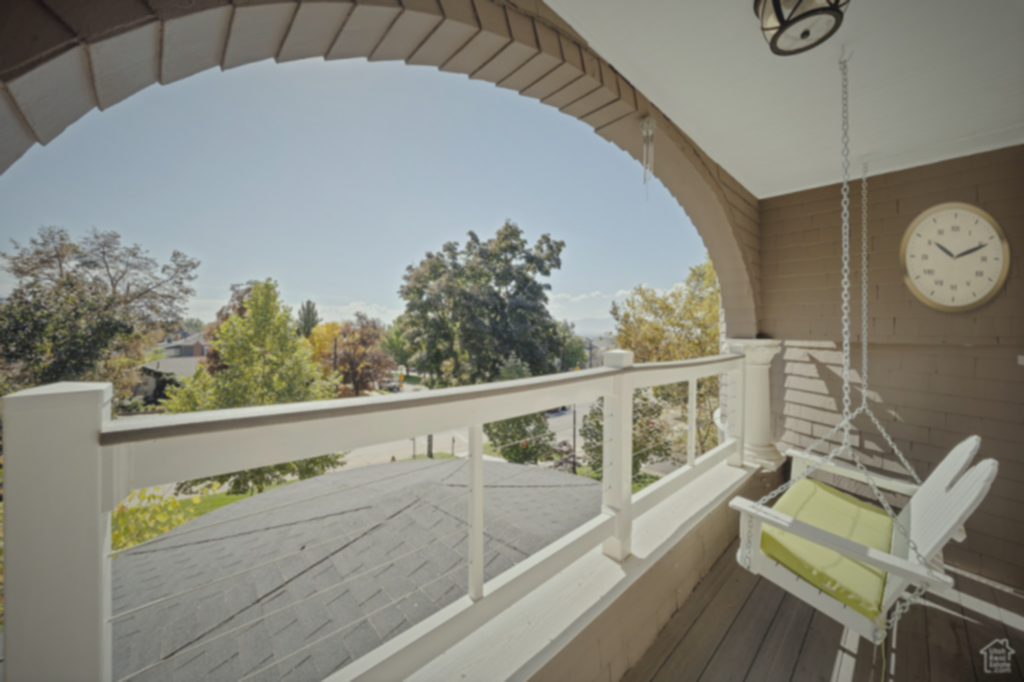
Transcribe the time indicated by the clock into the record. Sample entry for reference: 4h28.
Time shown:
10h11
